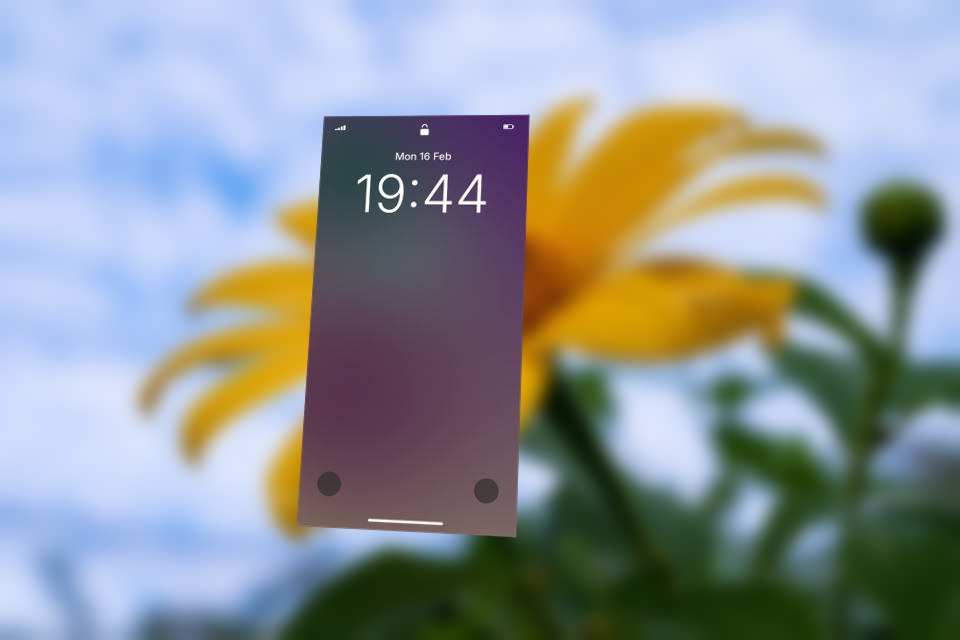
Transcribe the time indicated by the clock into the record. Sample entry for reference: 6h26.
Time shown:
19h44
